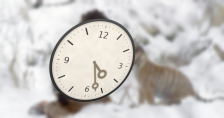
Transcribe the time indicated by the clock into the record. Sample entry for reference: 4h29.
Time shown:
4h27
